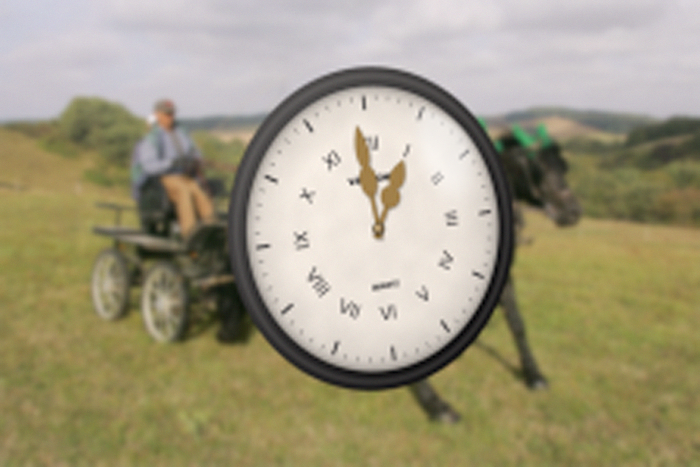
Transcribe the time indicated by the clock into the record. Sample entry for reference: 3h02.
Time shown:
12h59
